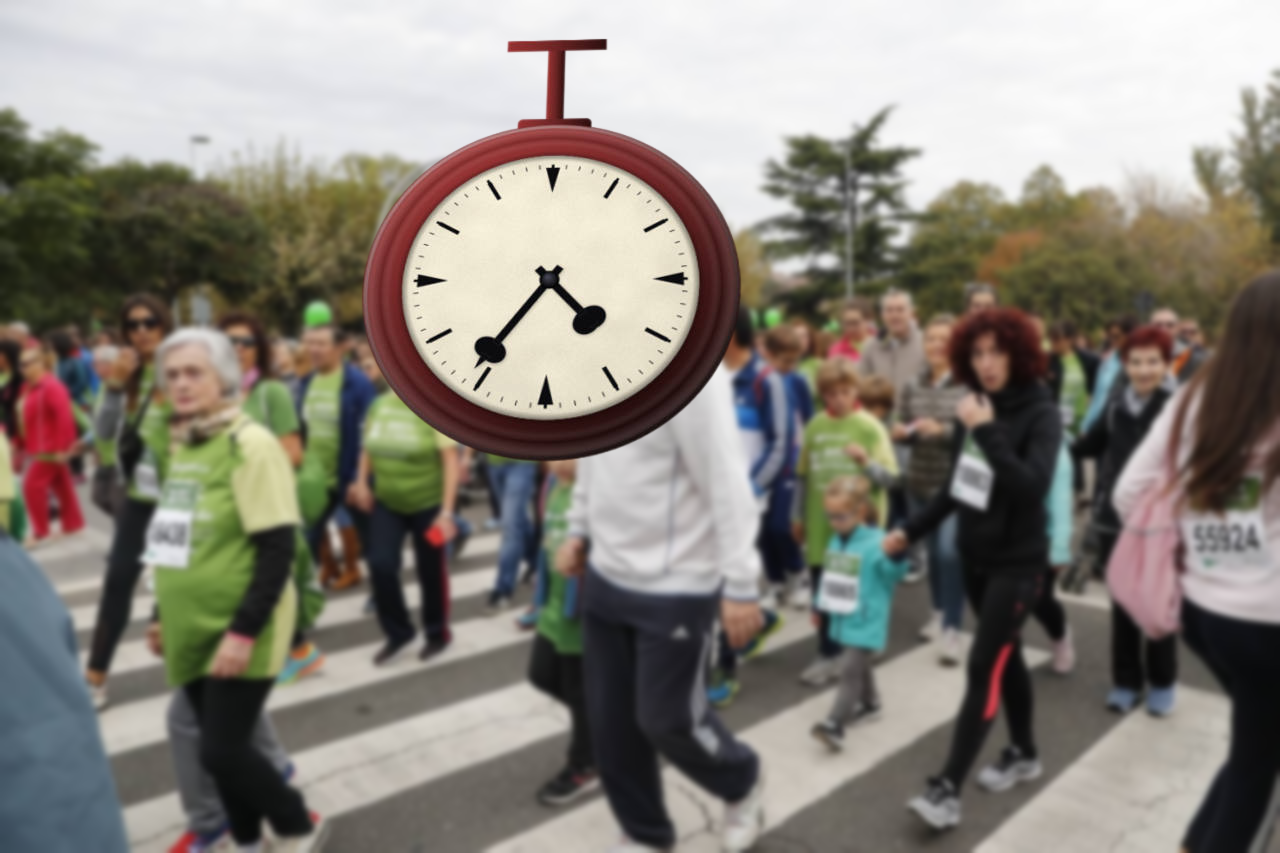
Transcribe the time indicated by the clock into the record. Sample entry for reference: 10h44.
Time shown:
4h36
